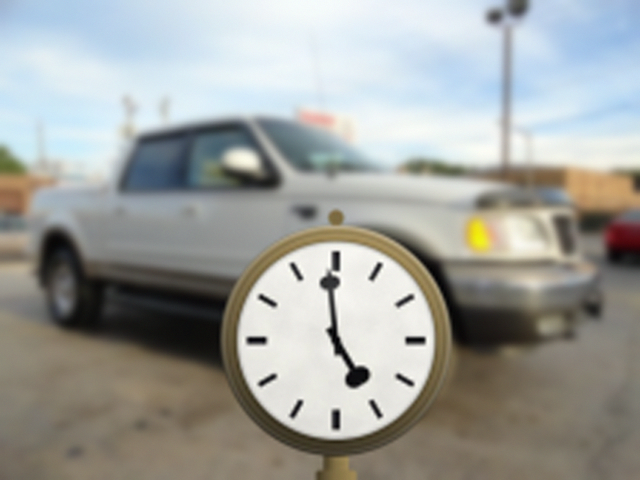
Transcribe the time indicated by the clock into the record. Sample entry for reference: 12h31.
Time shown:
4h59
